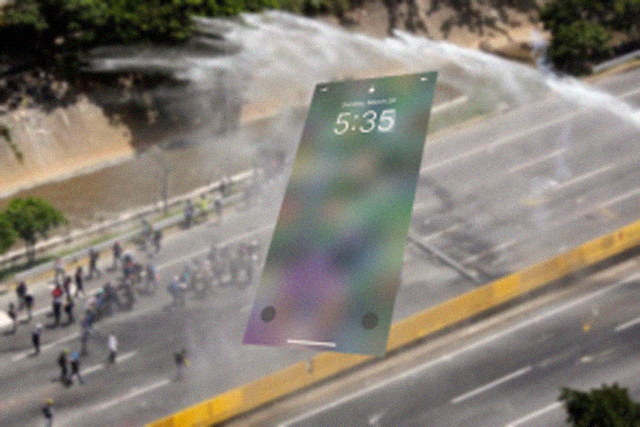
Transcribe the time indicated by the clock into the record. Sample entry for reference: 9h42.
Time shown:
5h35
